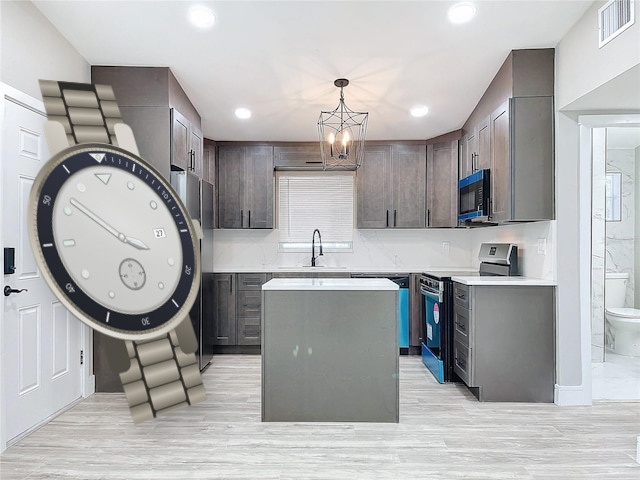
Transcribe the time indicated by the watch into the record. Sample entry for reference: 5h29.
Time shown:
3h52
